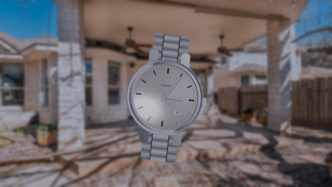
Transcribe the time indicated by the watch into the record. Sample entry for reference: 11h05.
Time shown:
3h05
